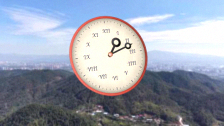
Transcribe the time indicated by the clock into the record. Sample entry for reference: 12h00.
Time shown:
1h12
